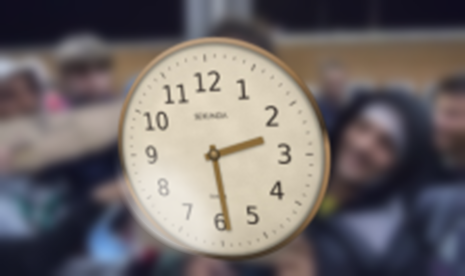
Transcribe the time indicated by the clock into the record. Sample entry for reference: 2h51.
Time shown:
2h29
